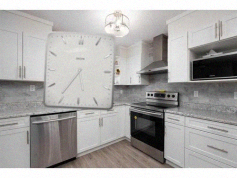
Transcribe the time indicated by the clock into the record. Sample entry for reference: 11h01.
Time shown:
5h36
